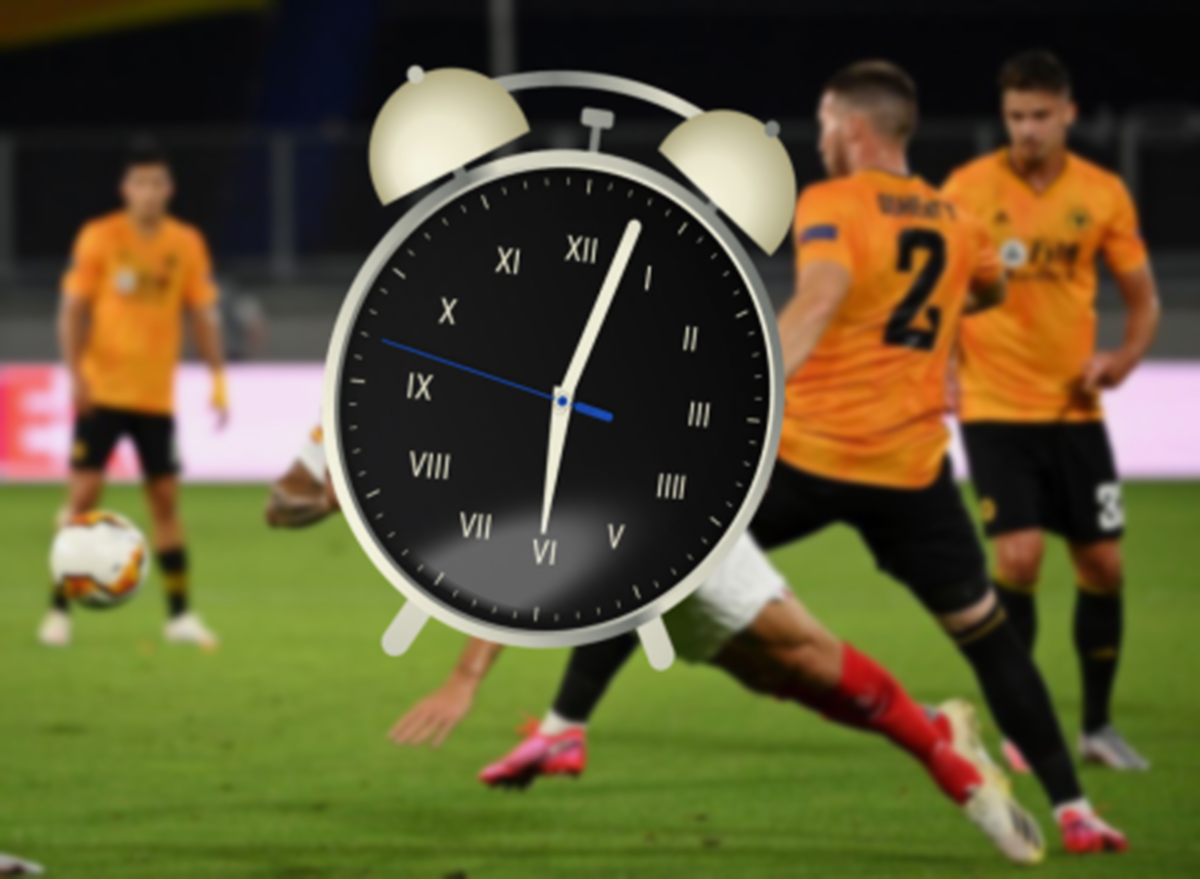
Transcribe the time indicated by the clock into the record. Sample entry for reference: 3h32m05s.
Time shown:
6h02m47s
